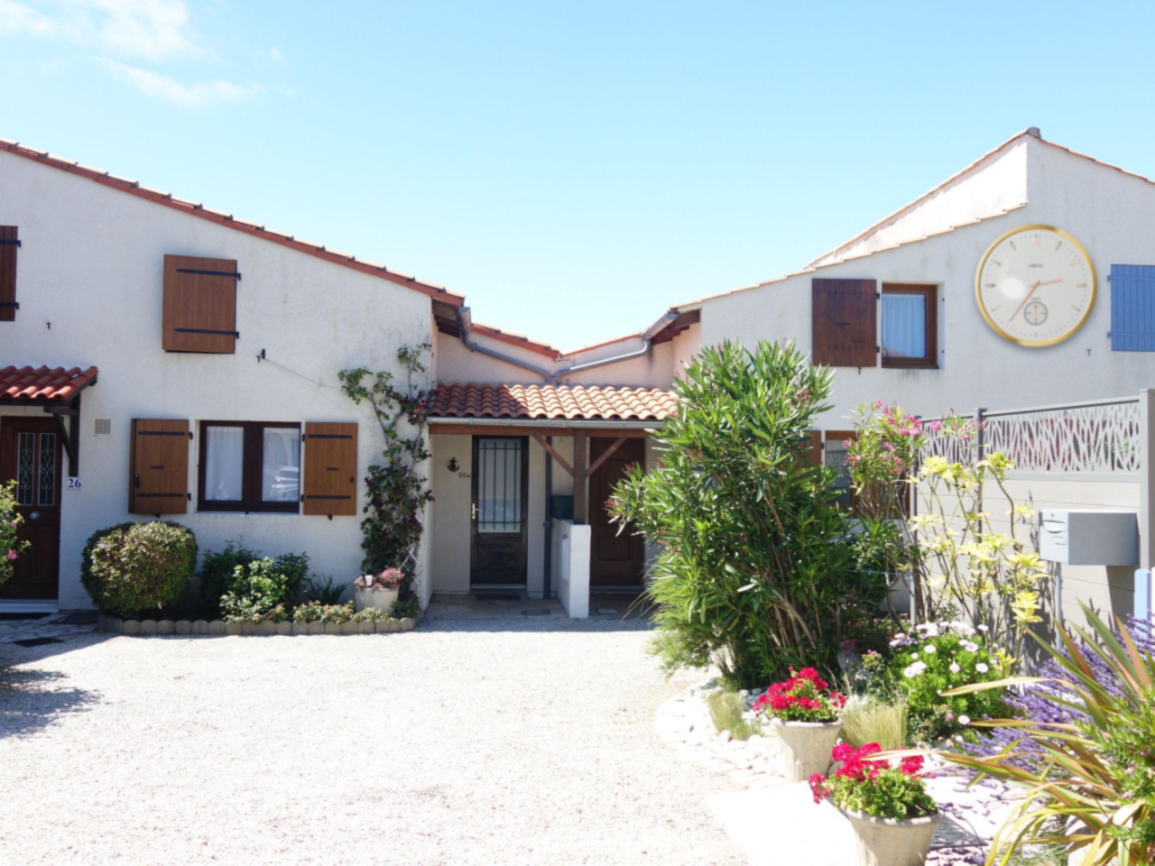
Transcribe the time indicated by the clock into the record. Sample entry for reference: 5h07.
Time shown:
2h36
